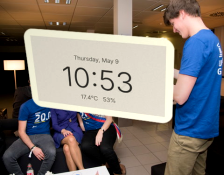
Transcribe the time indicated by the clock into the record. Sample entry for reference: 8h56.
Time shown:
10h53
